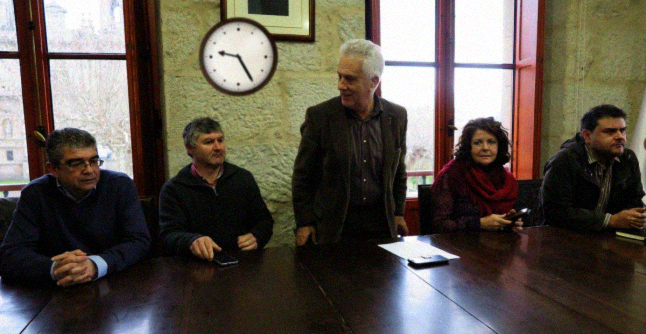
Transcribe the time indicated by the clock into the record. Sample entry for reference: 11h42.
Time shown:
9h25
